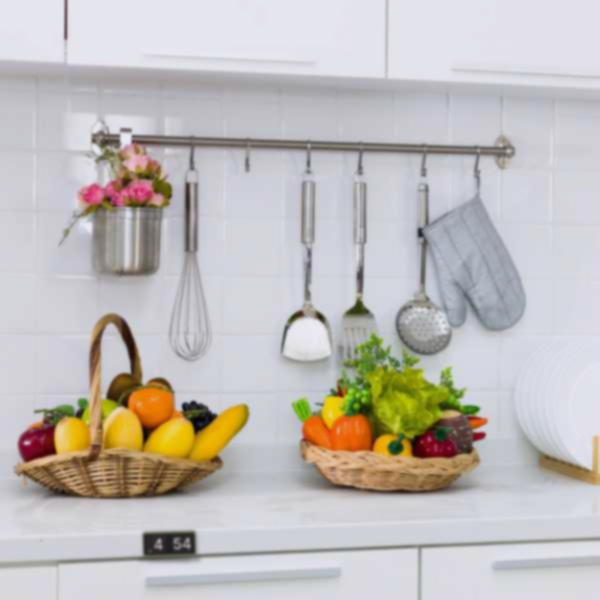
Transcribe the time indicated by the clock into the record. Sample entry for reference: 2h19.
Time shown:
4h54
